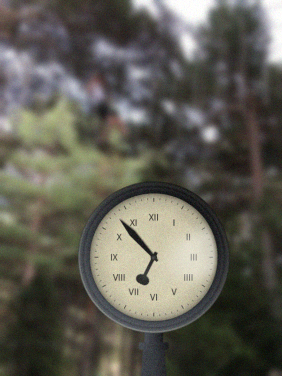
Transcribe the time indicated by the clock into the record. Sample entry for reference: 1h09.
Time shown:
6h53
